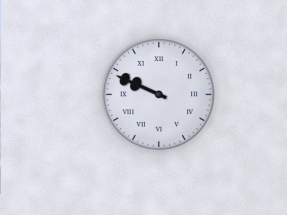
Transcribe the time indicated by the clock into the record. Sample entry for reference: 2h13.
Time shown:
9h49
